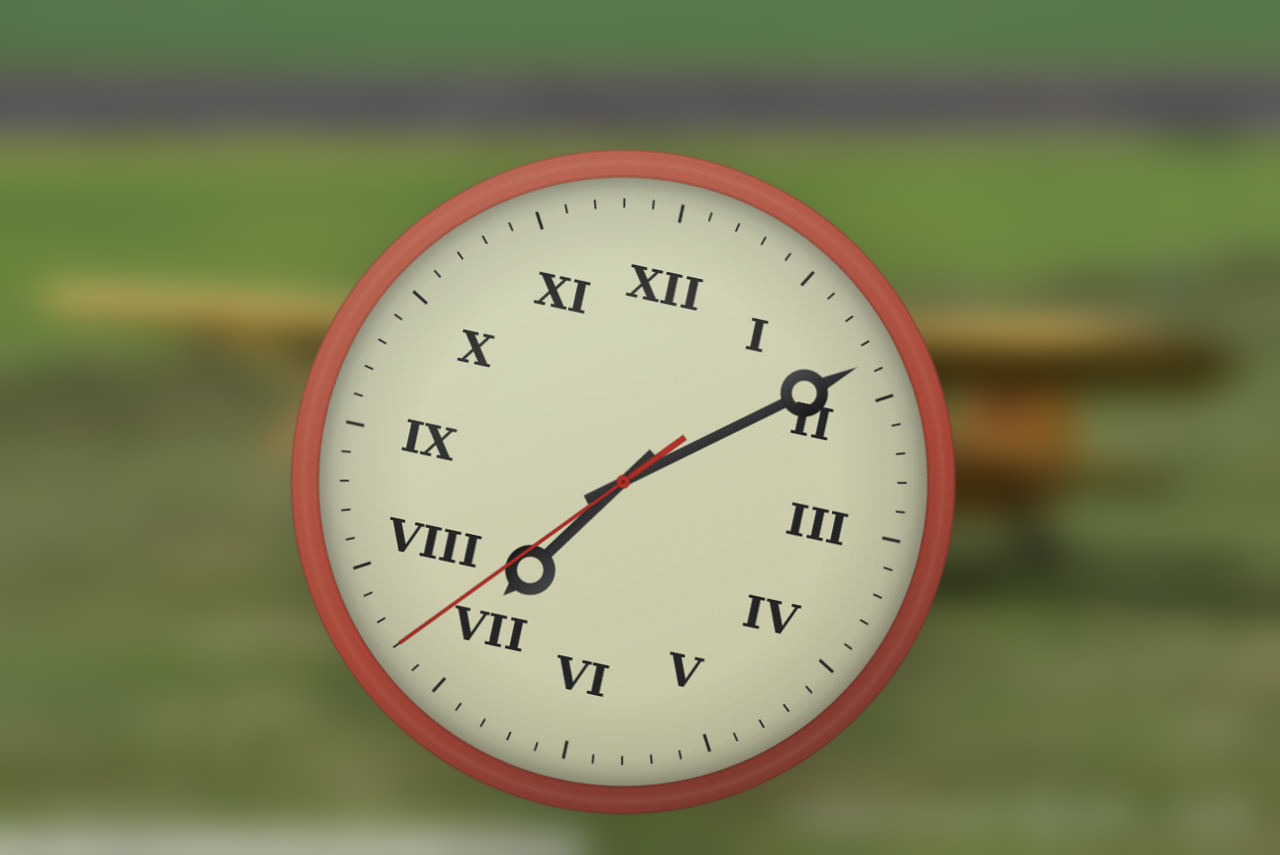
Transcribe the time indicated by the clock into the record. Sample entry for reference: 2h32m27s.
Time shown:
7h08m37s
